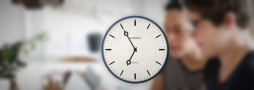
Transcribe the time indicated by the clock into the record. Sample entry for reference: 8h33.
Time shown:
6h55
